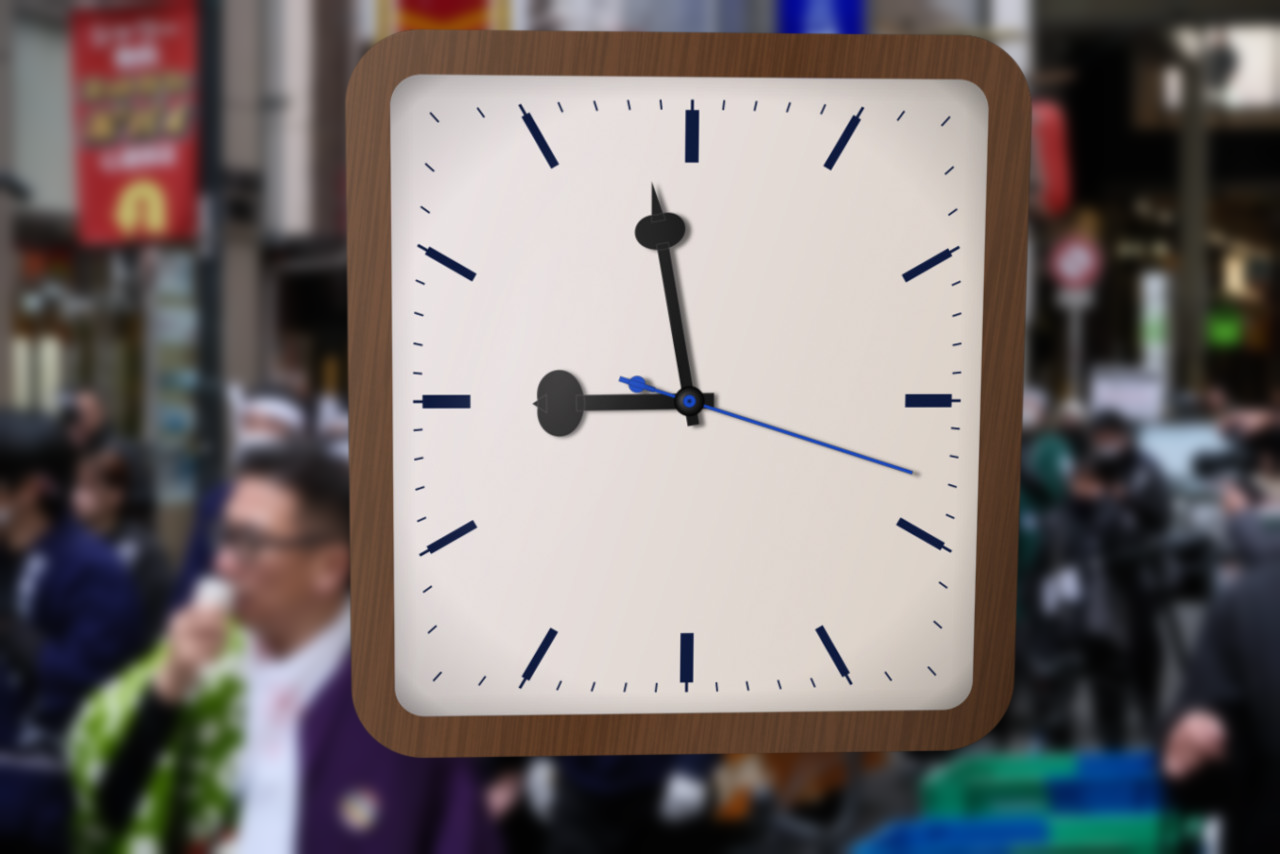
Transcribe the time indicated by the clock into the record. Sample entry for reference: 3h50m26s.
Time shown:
8h58m18s
